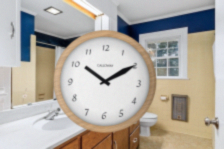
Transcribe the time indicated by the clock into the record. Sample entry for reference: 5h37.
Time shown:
10h10
